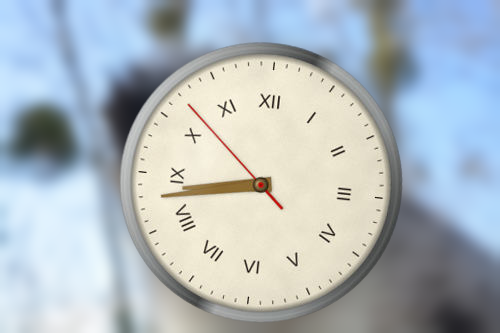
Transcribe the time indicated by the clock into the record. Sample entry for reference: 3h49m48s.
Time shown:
8h42m52s
